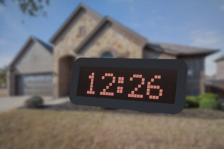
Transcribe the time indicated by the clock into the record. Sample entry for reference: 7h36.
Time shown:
12h26
